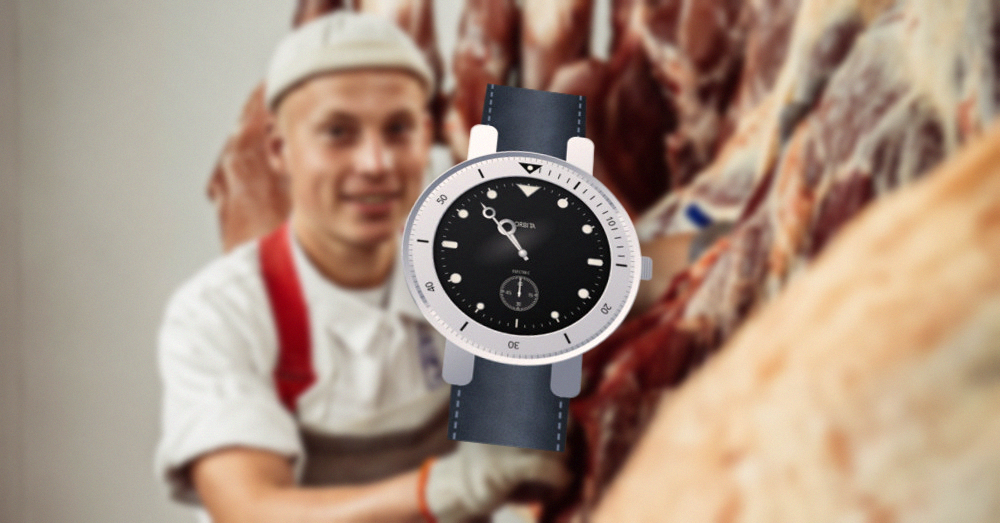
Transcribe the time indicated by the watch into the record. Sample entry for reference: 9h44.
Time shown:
10h53
